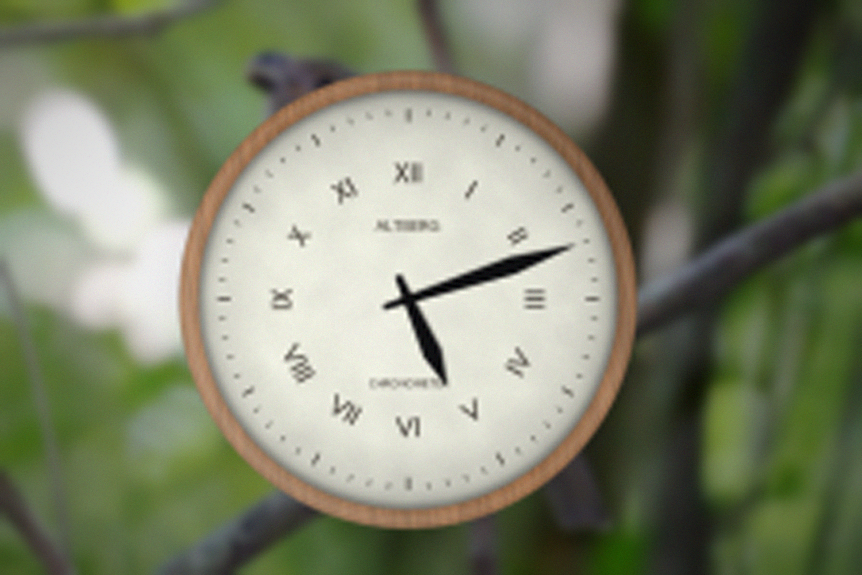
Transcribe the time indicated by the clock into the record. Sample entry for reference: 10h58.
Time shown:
5h12
